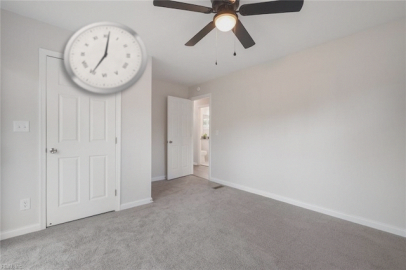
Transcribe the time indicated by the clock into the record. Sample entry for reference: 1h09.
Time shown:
7h01
